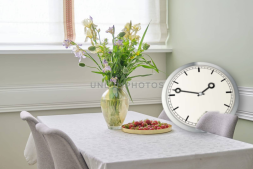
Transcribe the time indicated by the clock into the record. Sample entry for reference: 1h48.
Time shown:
1h47
